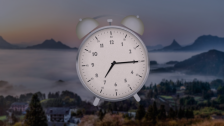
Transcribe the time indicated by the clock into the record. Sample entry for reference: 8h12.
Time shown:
7h15
